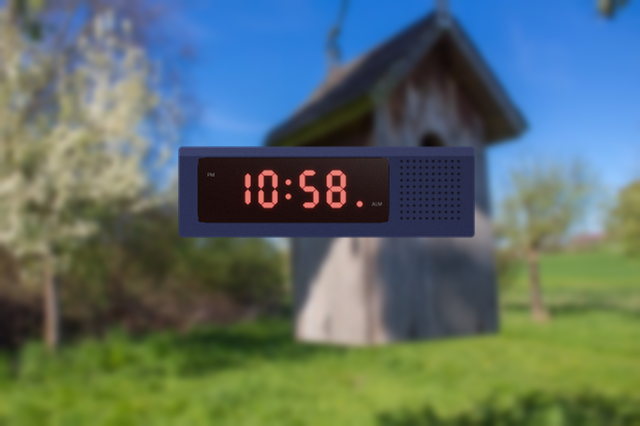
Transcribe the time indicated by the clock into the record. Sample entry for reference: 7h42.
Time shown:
10h58
